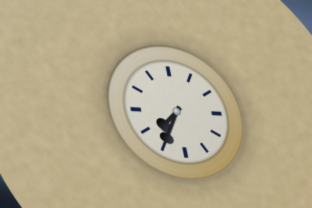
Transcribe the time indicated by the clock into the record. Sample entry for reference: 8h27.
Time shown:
7h35
